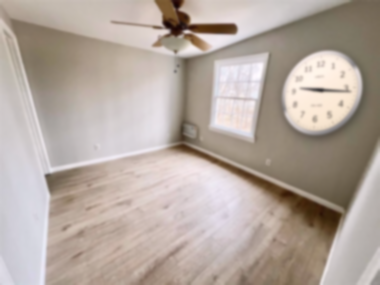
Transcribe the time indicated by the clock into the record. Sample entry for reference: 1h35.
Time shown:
9h16
